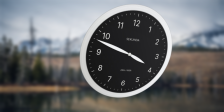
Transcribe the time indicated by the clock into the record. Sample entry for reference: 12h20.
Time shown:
3h48
